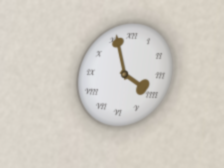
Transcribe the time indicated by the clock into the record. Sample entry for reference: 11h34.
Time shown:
3h56
